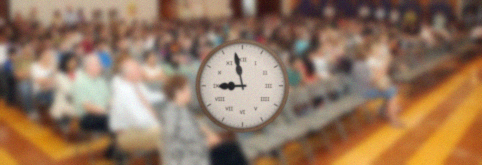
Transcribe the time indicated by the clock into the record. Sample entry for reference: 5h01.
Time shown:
8h58
